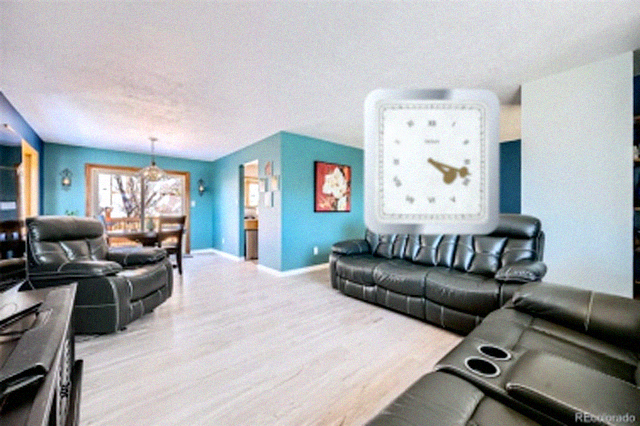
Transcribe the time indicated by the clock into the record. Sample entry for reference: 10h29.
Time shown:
4h18
